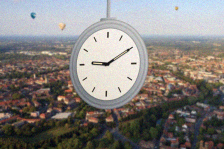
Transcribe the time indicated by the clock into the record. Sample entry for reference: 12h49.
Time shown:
9h10
